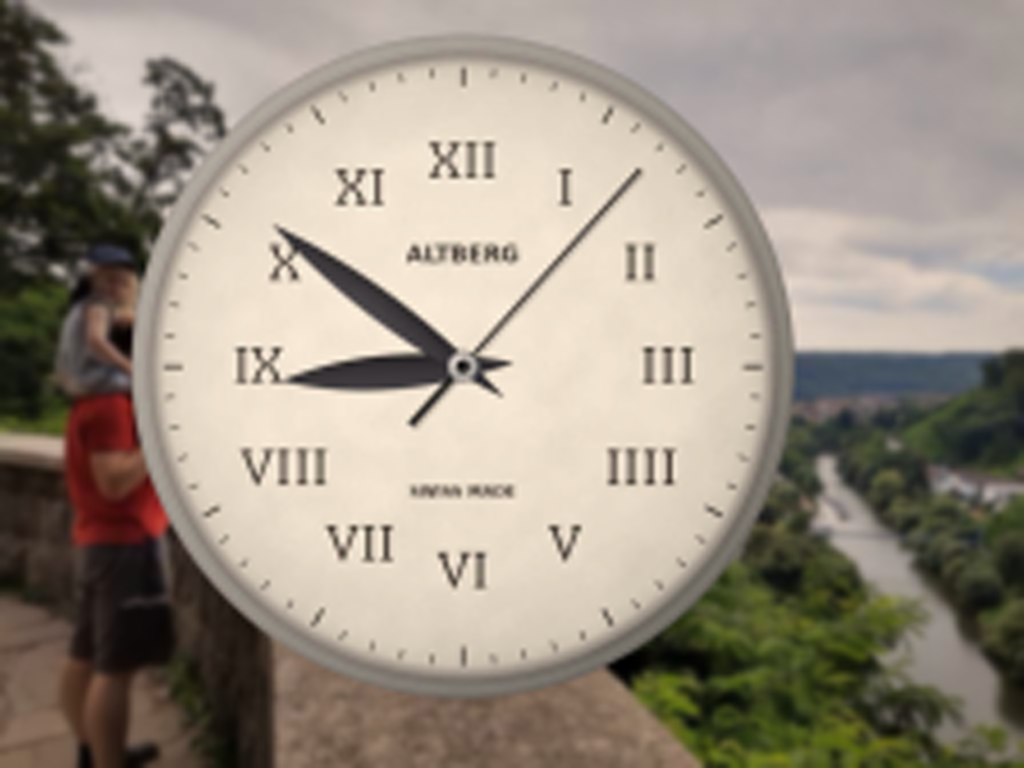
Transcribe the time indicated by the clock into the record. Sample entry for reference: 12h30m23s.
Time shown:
8h51m07s
